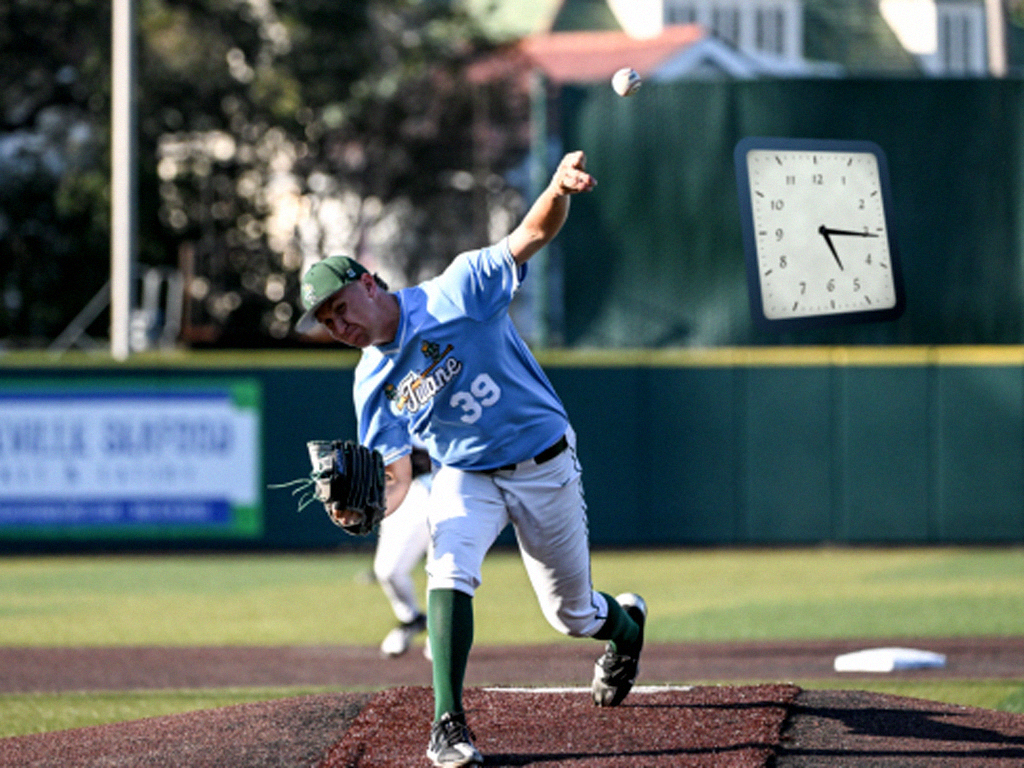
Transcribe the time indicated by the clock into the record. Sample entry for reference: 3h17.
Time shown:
5h16
